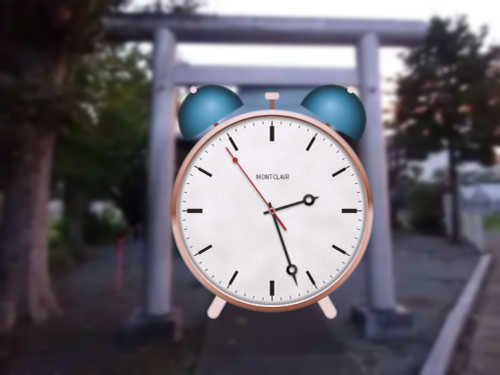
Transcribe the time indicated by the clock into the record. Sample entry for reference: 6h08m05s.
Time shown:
2h26m54s
